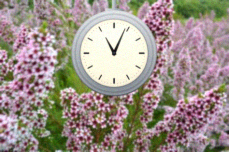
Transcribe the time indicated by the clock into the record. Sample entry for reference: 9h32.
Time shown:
11h04
